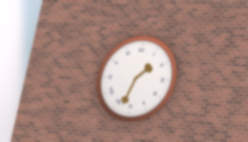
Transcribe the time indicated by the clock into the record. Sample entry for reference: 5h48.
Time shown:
1h33
